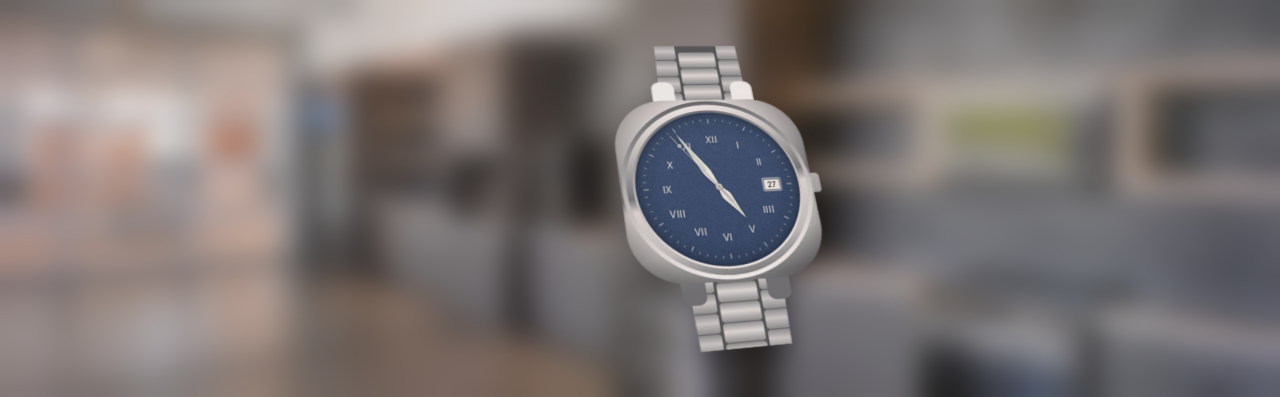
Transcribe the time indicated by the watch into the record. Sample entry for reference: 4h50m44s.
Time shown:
4h54m54s
